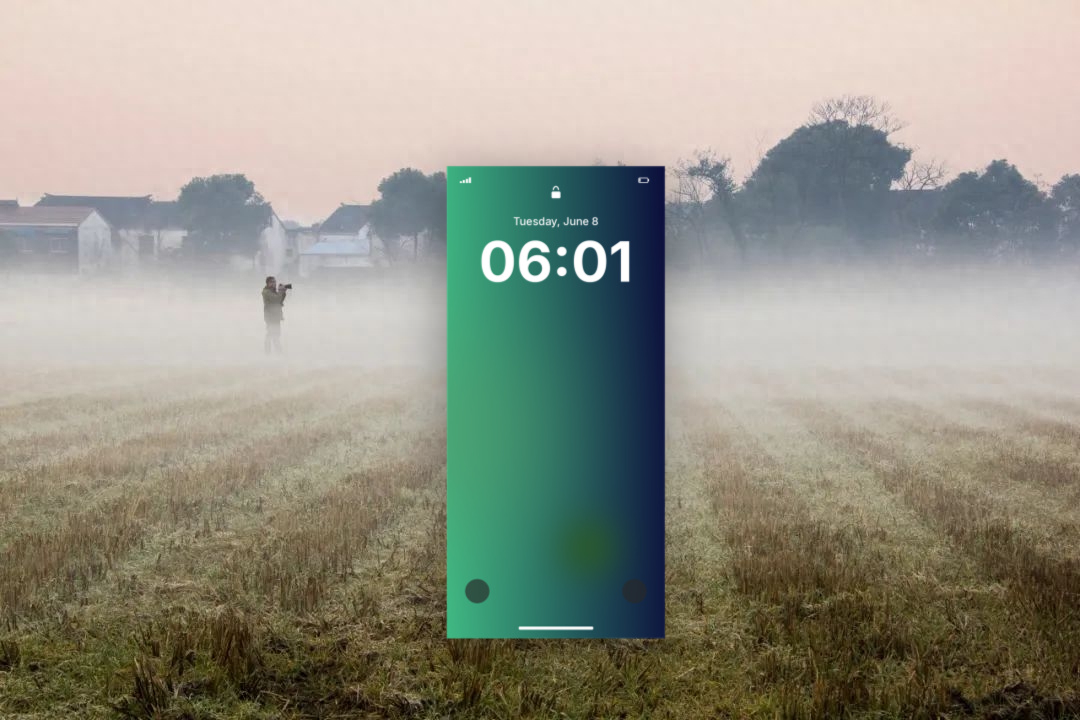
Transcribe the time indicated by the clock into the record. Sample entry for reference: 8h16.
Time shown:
6h01
